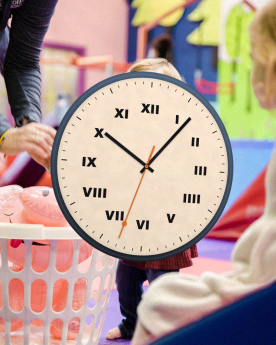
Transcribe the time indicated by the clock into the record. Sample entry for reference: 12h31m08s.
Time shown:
10h06m33s
